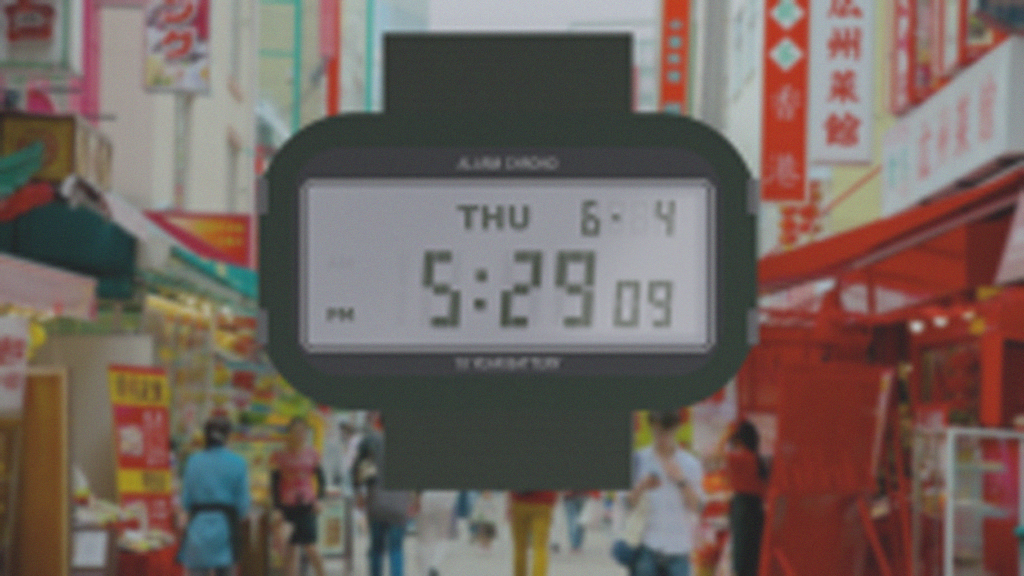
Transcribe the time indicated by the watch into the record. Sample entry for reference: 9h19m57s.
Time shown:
5h29m09s
